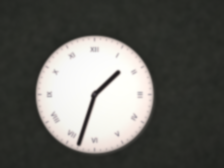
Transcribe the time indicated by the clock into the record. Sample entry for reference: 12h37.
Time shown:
1h33
